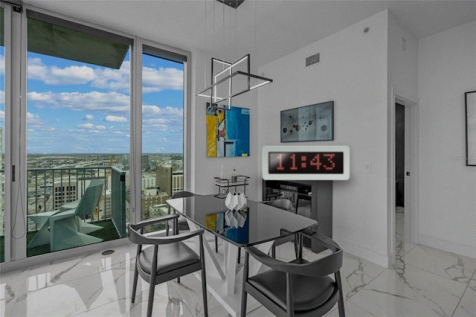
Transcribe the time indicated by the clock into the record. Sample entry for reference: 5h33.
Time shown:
11h43
